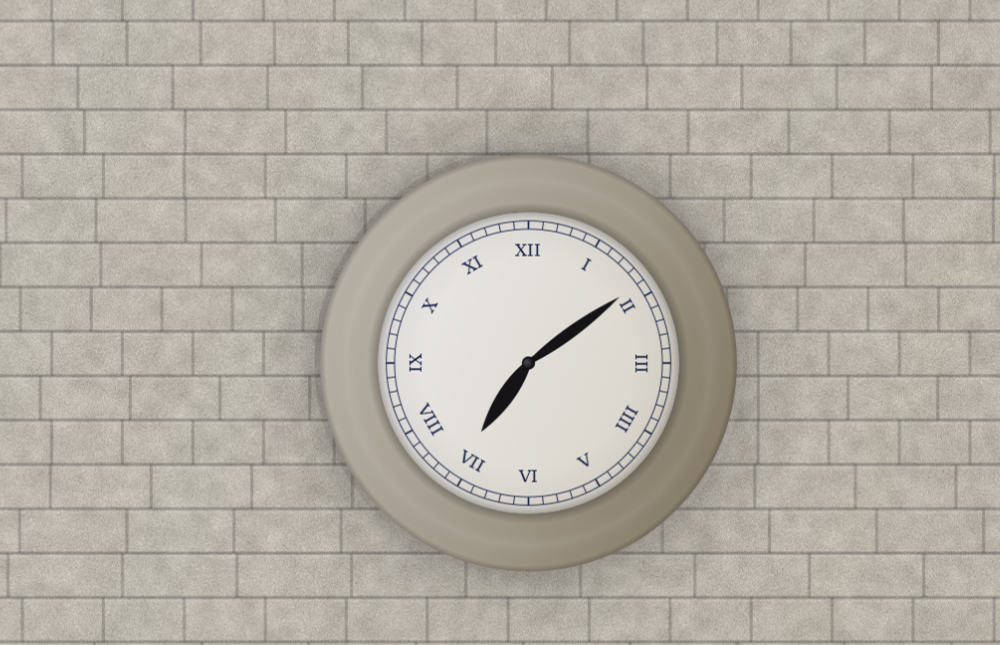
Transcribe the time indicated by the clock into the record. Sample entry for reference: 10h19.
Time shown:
7h09
